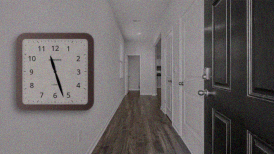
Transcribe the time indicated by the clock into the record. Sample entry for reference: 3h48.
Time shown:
11h27
